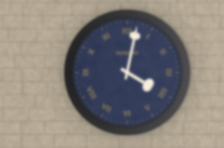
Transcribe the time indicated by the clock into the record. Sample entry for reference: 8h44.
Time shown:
4h02
